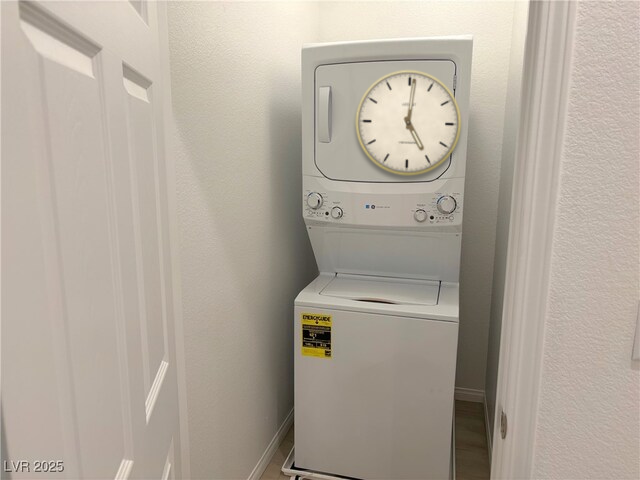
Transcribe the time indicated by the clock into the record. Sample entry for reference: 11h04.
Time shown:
5h01
